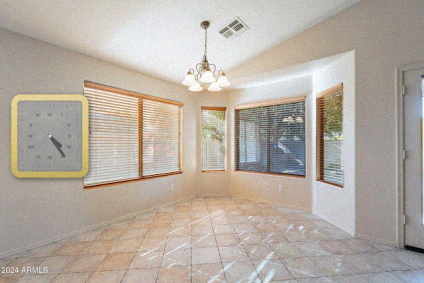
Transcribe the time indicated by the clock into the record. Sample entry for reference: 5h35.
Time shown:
4h24
